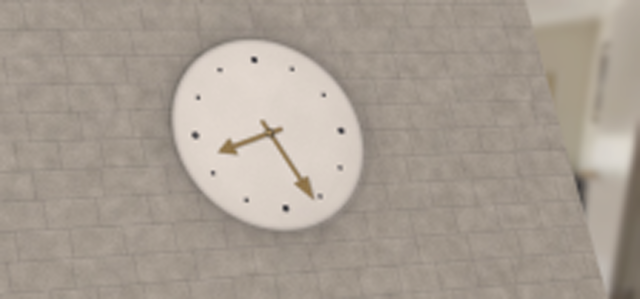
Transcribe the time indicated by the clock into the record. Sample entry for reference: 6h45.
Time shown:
8h26
